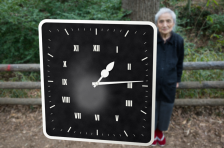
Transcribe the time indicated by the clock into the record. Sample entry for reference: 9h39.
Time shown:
1h14
